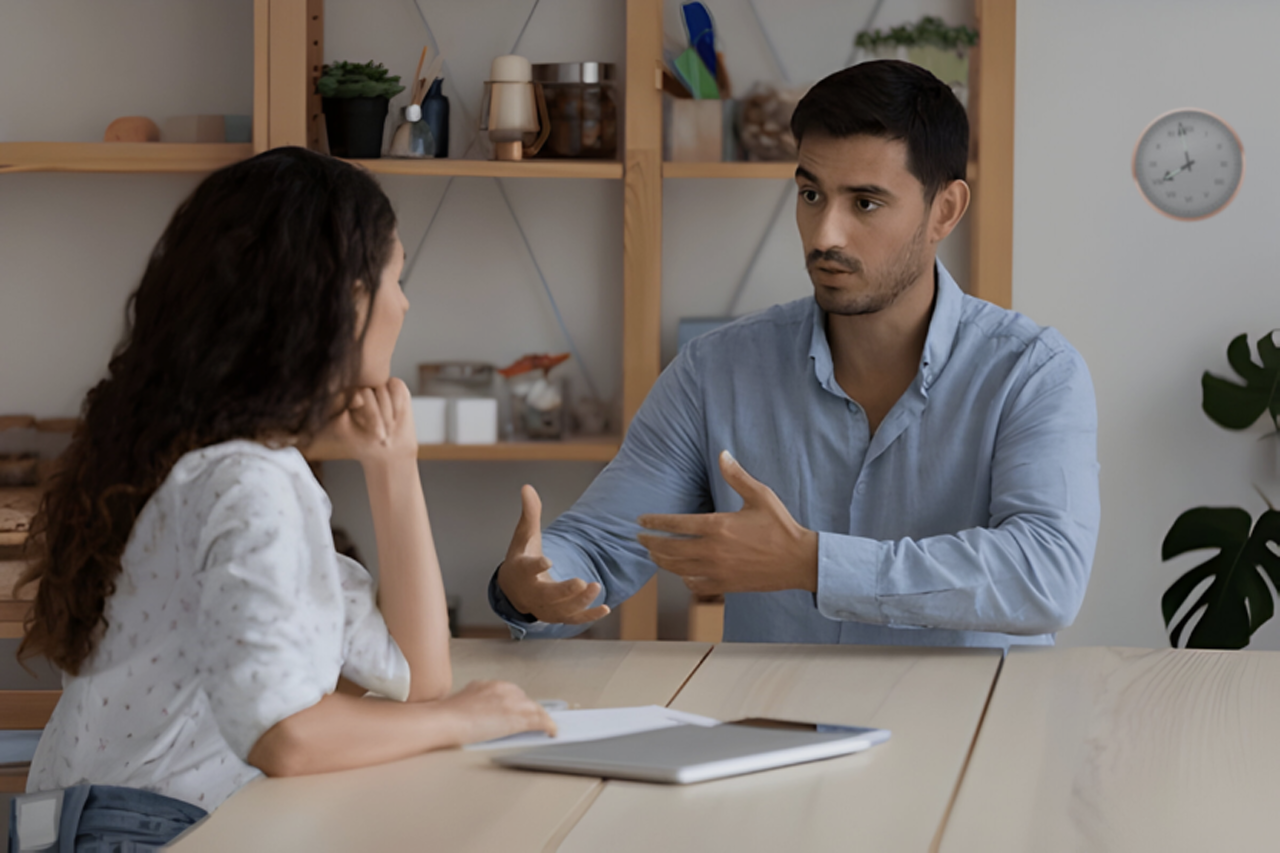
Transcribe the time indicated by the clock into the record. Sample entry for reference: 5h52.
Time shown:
7h58
